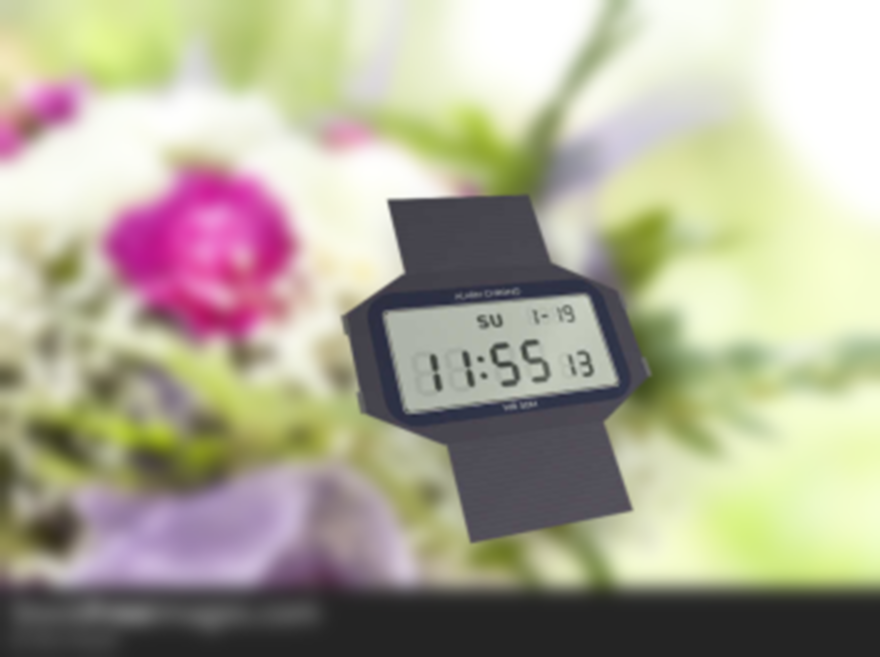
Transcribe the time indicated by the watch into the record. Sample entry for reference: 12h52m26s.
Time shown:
11h55m13s
